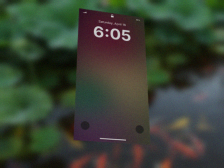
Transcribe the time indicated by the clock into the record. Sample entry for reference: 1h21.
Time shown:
6h05
